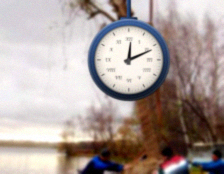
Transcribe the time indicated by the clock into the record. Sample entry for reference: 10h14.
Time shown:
12h11
